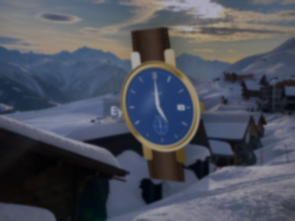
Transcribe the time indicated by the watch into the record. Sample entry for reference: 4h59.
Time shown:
5h00
